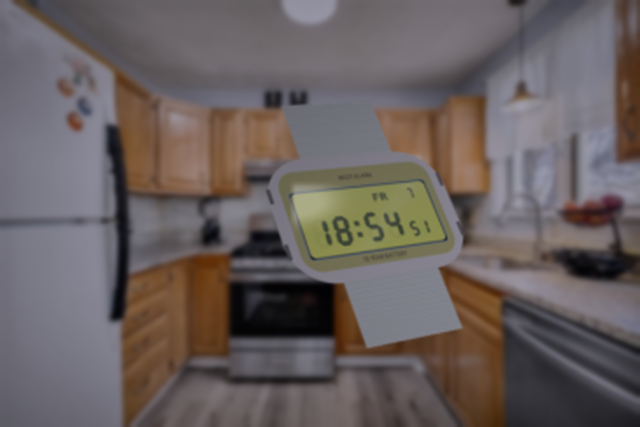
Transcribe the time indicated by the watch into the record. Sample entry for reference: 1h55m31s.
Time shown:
18h54m51s
